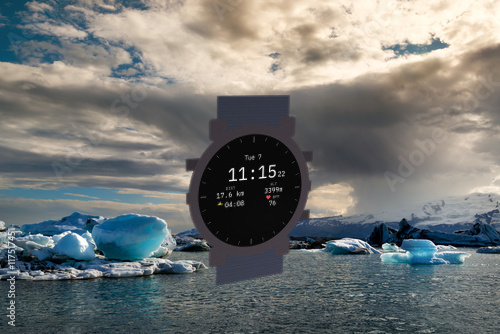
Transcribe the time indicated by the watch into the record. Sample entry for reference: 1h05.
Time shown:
11h15
